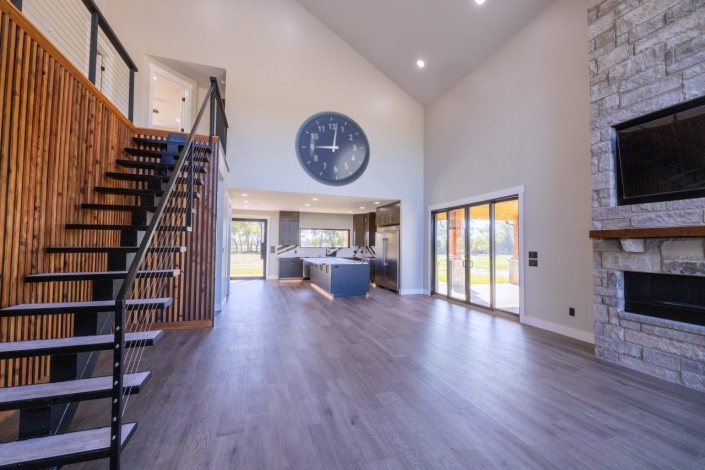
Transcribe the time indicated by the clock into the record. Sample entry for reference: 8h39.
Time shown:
9h02
